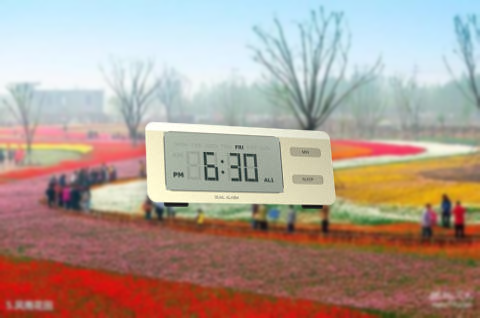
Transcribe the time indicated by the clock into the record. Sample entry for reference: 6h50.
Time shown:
6h30
